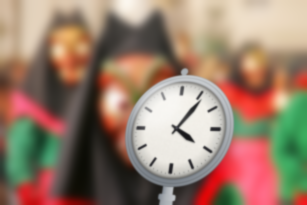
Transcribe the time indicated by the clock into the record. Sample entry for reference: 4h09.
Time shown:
4h06
